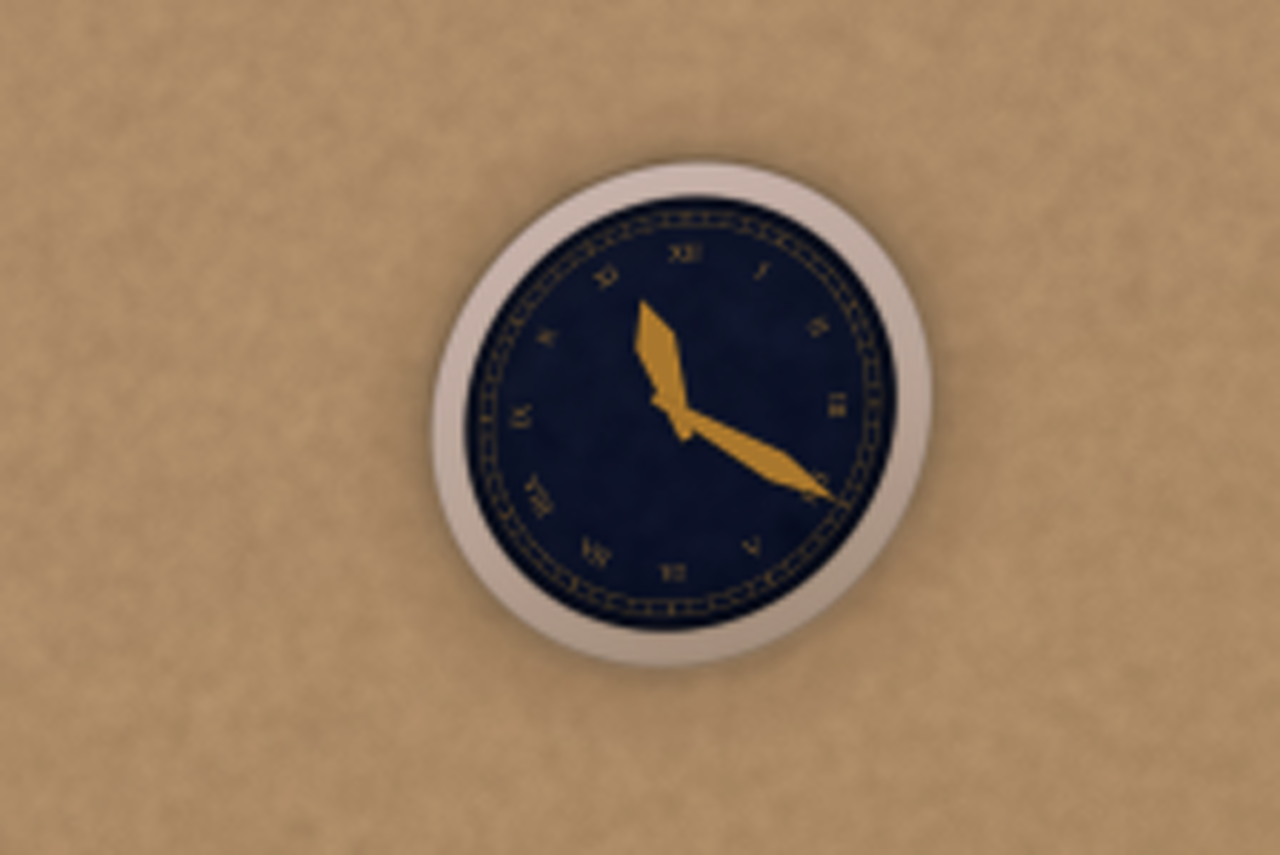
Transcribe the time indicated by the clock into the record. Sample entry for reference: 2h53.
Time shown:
11h20
